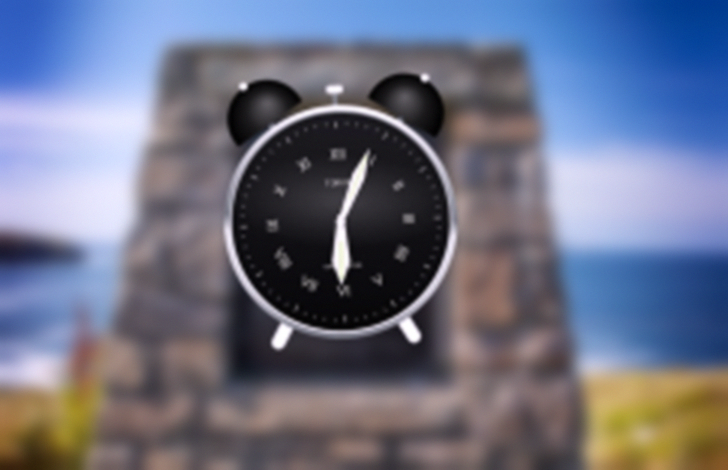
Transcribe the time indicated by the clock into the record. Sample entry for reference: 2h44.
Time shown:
6h04
